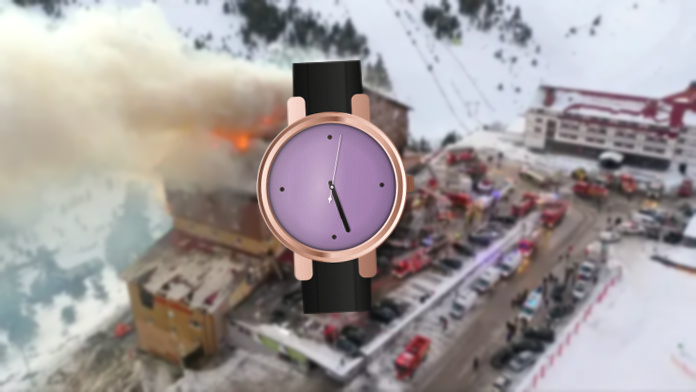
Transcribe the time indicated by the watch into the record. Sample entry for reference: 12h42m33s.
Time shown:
5h27m02s
